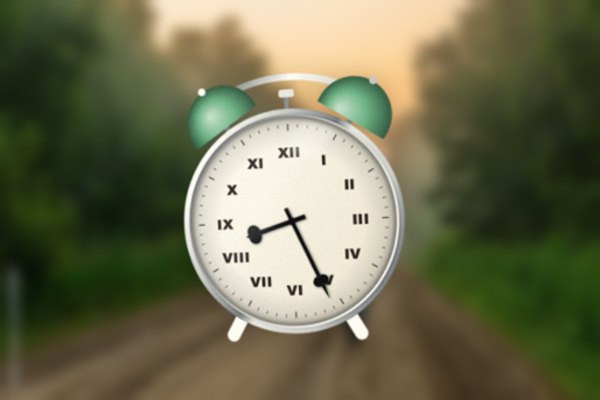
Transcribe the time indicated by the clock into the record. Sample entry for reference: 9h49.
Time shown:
8h26
